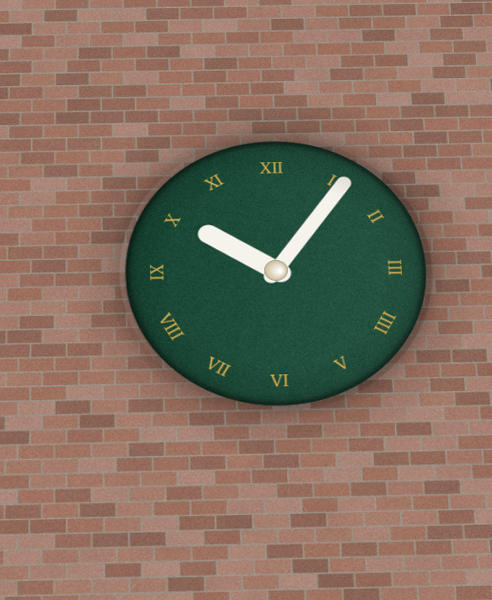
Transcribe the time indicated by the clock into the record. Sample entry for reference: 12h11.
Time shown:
10h06
